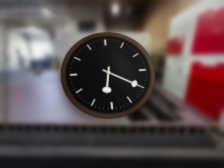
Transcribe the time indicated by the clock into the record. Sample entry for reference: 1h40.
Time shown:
6h20
